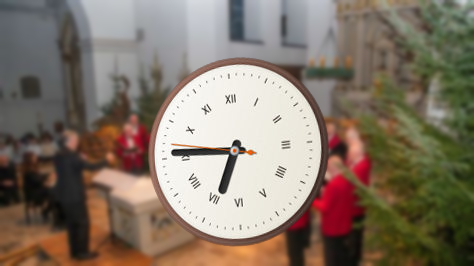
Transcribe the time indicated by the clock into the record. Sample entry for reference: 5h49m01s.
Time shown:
6h45m47s
